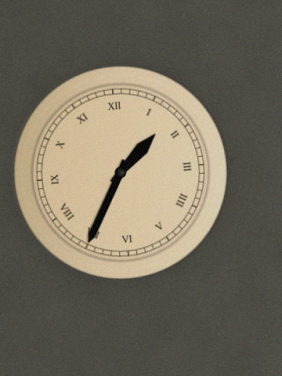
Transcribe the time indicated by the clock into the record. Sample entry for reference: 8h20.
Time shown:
1h35
